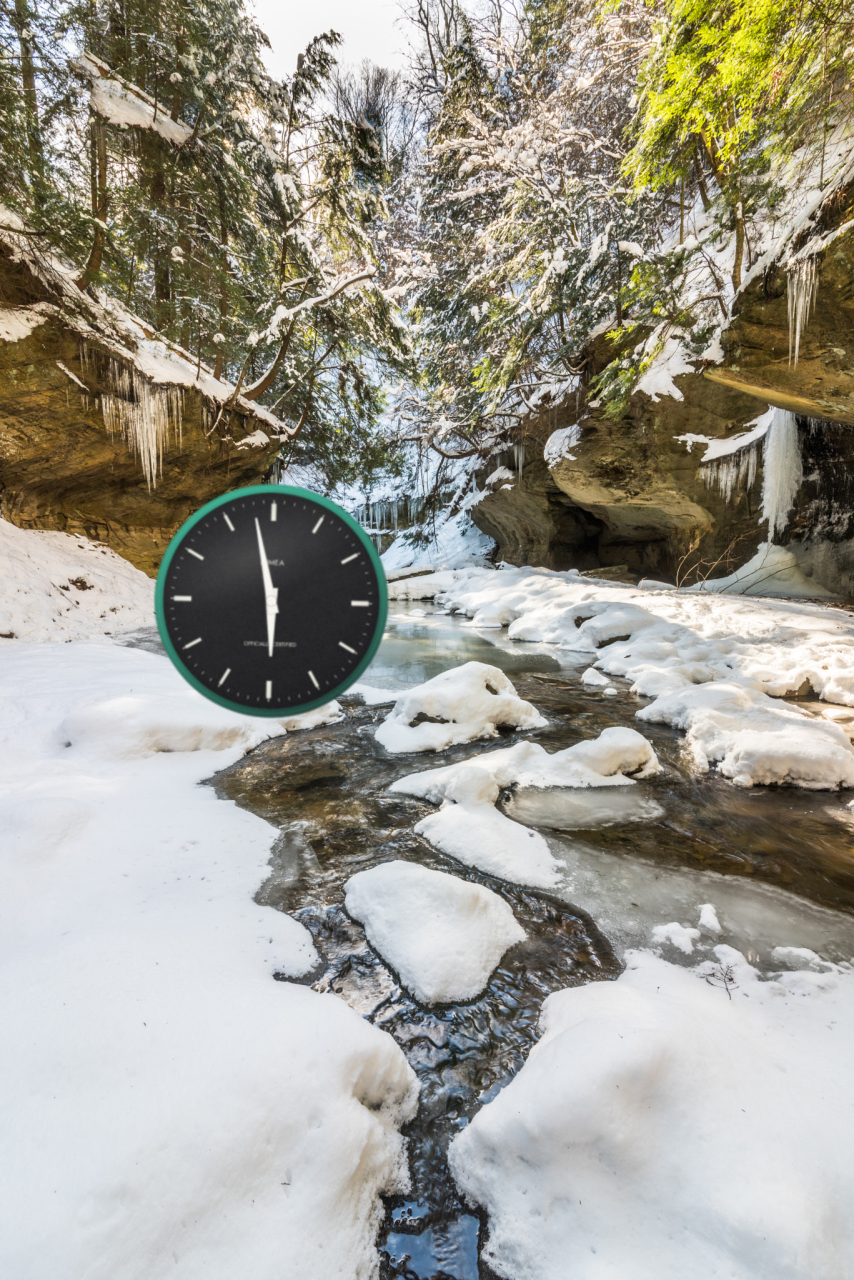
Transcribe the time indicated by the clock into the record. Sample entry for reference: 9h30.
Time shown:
5h58
